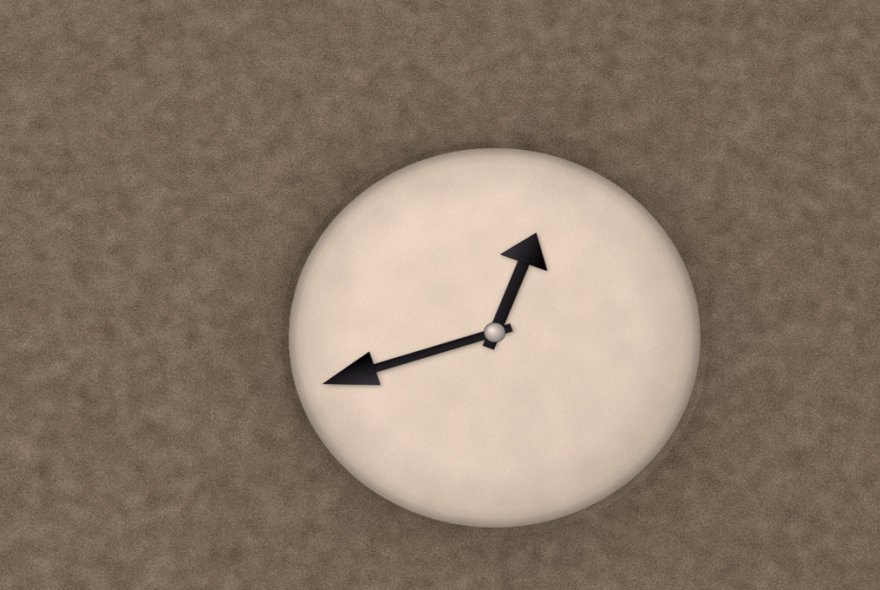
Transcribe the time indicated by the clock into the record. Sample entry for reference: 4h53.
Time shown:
12h42
